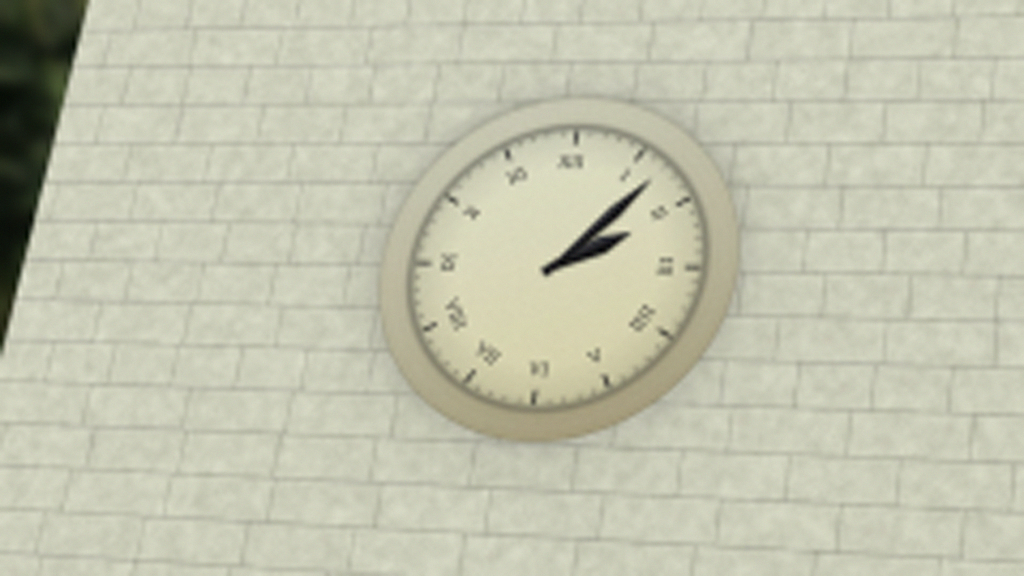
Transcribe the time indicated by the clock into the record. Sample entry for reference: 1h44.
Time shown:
2h07
